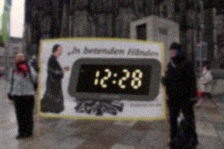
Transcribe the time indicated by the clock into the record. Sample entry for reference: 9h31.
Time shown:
12h28
